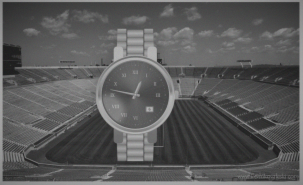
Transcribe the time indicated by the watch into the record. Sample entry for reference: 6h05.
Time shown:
12h47
